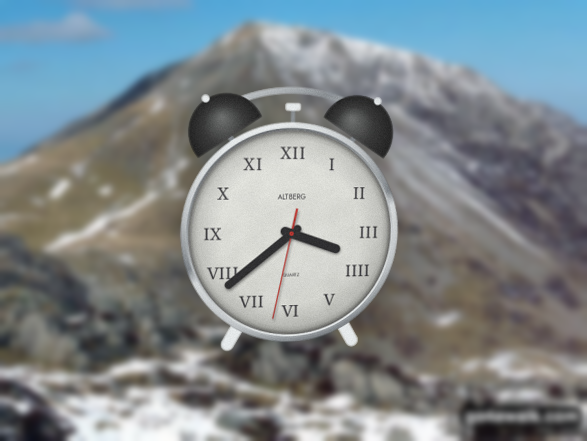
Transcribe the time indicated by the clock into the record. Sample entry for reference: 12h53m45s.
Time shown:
3h38m32s
